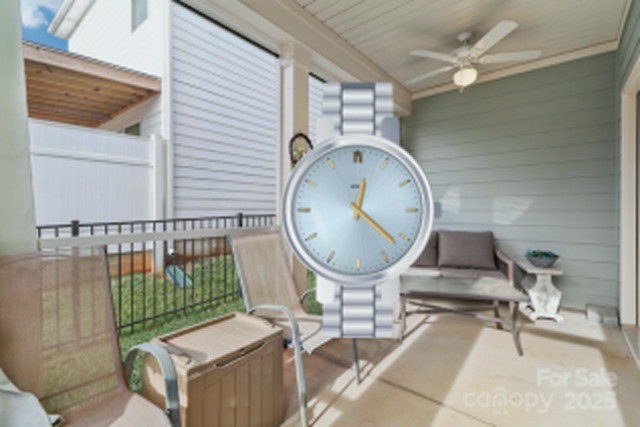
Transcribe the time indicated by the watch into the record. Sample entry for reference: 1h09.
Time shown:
12h22
